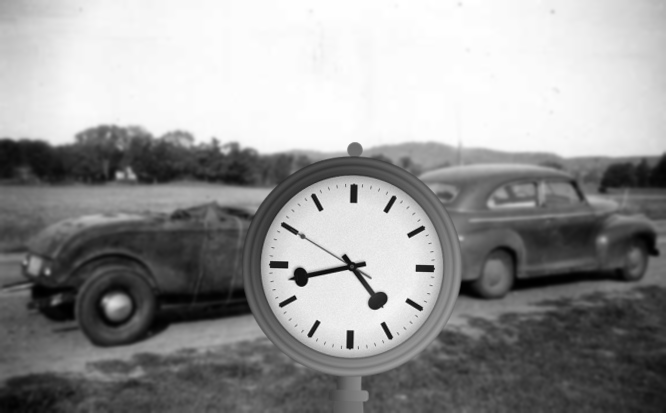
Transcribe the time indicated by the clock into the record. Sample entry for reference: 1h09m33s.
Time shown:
4h42m50s
